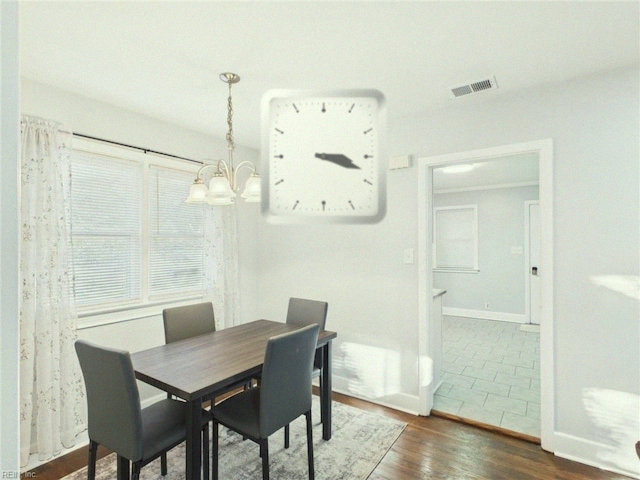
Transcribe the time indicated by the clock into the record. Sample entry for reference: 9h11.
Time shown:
3h18
